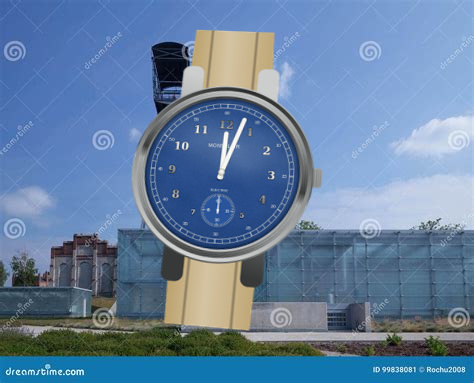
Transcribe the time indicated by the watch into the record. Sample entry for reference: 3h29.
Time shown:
12h03
